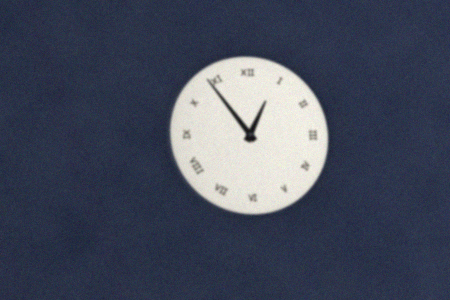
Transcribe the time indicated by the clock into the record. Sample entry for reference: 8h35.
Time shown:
12h54
